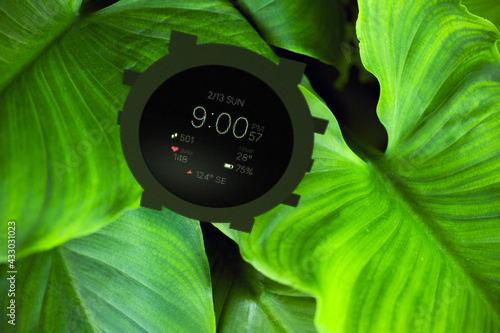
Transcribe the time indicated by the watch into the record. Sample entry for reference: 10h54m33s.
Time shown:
9h00m57s
